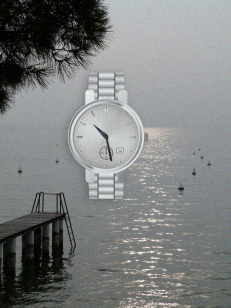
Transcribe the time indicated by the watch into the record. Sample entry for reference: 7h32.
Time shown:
10h28
